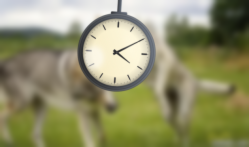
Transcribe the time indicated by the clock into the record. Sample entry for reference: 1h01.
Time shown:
4h10
